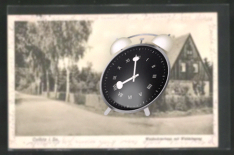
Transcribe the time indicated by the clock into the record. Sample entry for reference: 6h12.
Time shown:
7h59
